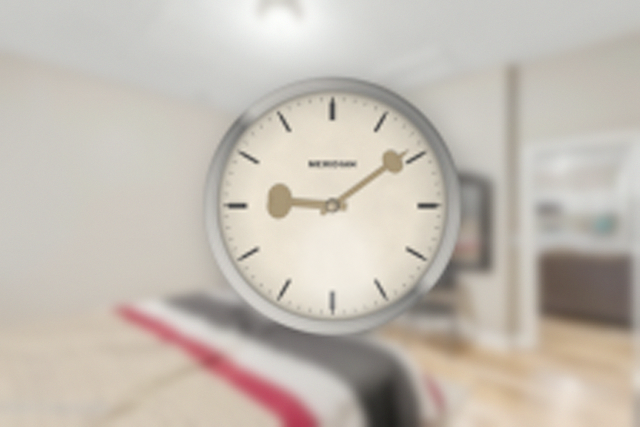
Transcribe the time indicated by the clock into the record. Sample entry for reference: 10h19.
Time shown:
9h09
